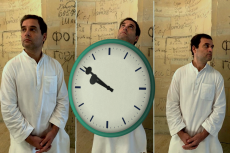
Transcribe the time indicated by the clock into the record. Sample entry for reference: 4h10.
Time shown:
9h51
